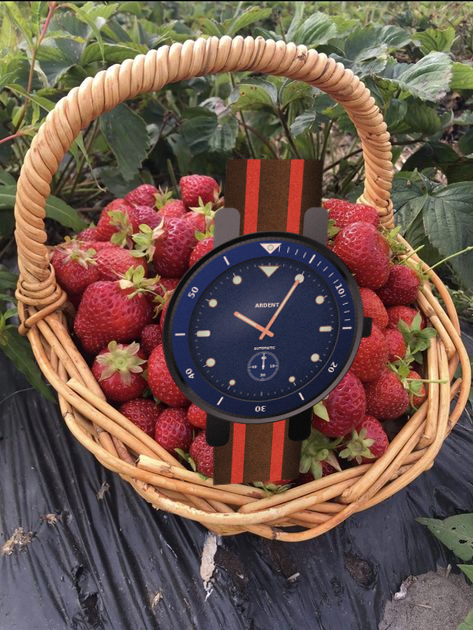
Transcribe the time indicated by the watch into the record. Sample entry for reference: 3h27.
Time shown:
10h05
